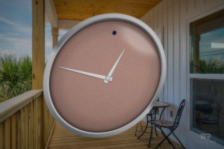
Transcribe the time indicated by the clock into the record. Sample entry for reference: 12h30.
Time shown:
12h47
